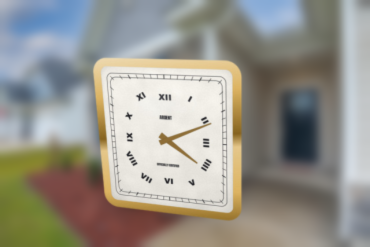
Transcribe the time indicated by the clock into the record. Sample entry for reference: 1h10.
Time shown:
4h11
